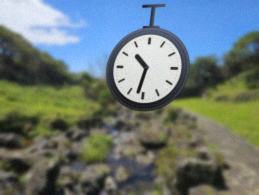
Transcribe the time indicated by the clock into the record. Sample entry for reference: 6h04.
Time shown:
10h32
